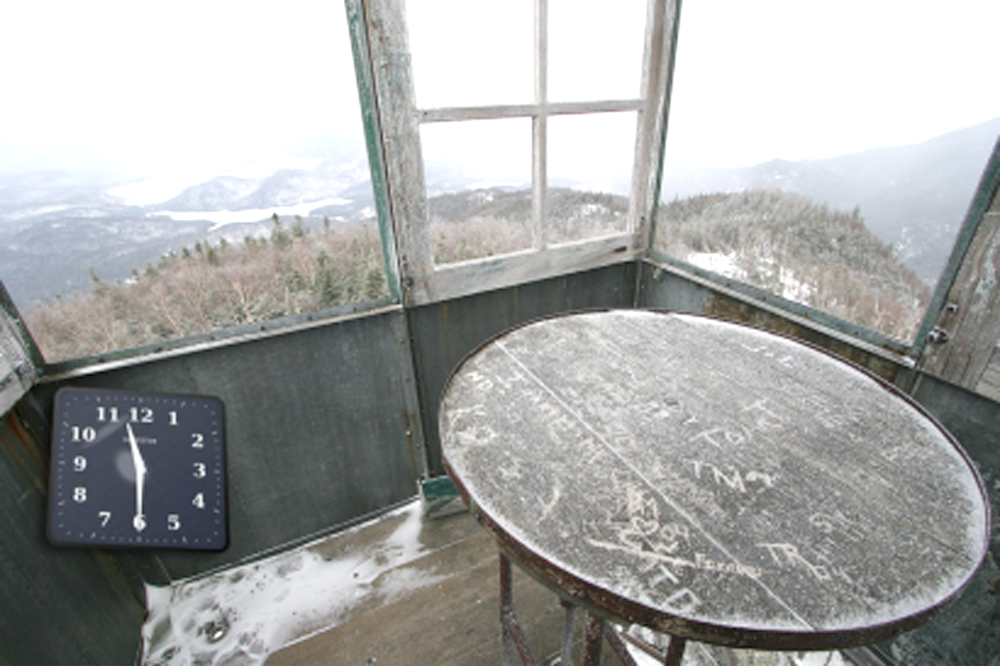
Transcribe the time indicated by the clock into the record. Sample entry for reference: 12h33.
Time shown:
11h30
